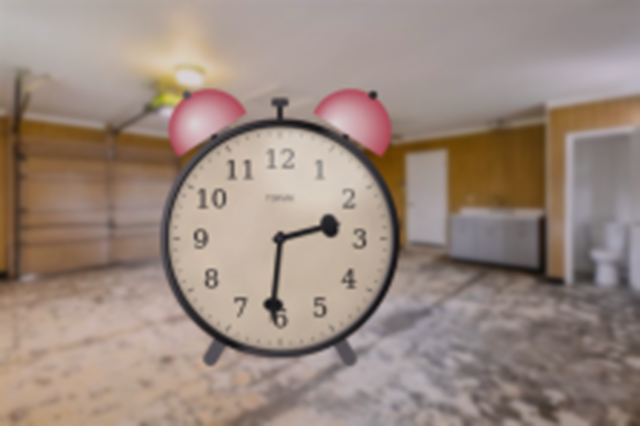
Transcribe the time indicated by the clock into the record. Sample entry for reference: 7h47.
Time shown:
2h31
